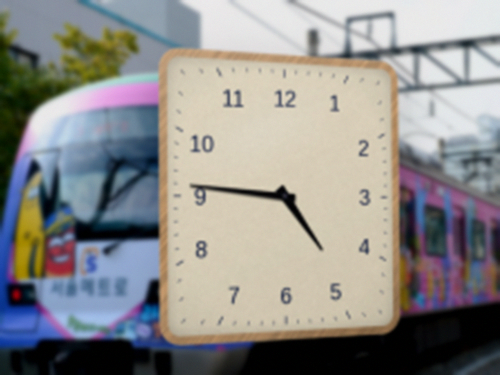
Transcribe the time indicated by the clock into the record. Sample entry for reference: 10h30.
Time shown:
4h46
